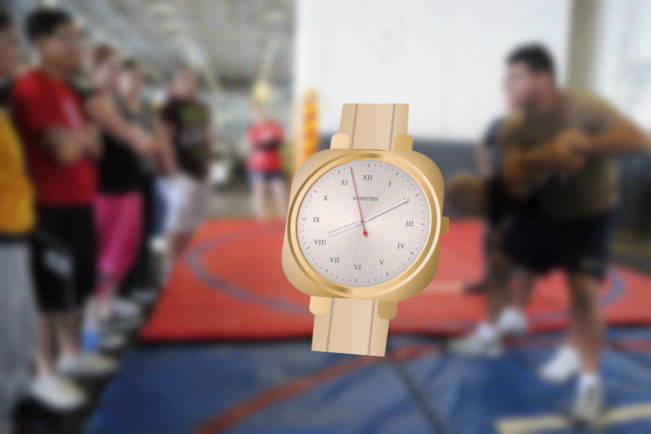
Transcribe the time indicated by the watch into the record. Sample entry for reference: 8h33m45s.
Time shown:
8h09m57s
